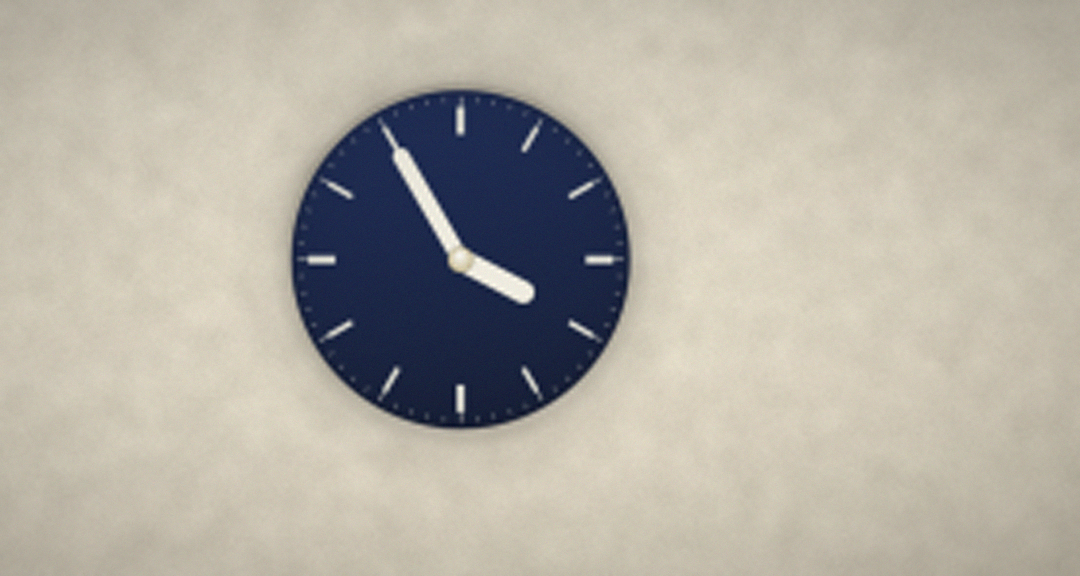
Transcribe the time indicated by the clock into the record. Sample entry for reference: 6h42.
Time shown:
3h55
